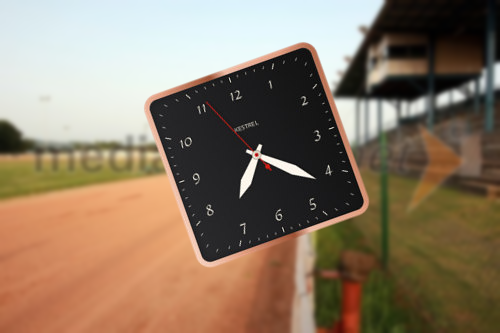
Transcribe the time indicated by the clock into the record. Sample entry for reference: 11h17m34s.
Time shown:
7h21m56s
